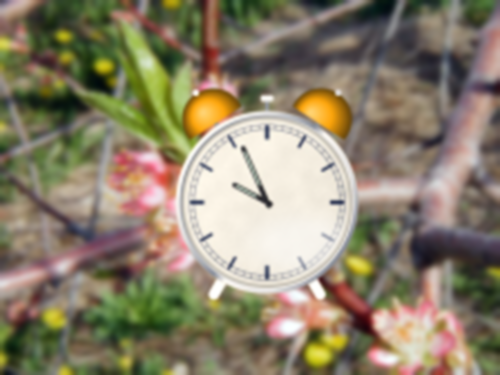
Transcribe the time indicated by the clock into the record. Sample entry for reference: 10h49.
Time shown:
9h56
